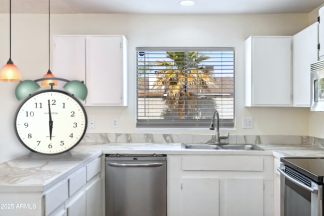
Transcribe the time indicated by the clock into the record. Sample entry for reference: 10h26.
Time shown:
5h59
